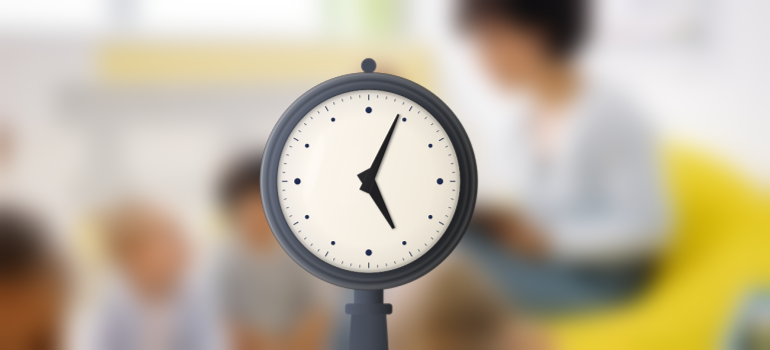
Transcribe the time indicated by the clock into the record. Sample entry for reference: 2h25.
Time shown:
5h04
